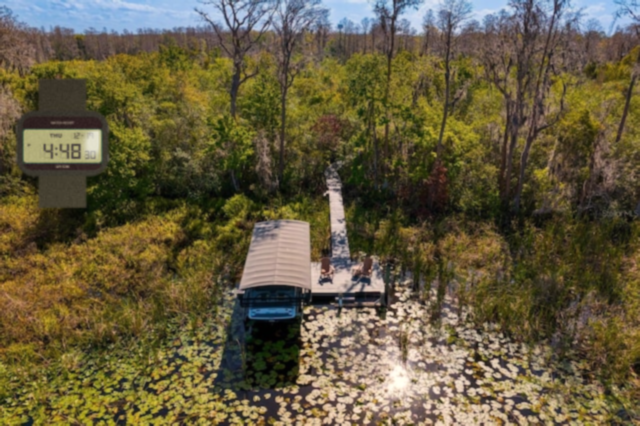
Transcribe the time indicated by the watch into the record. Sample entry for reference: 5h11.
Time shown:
4h48
